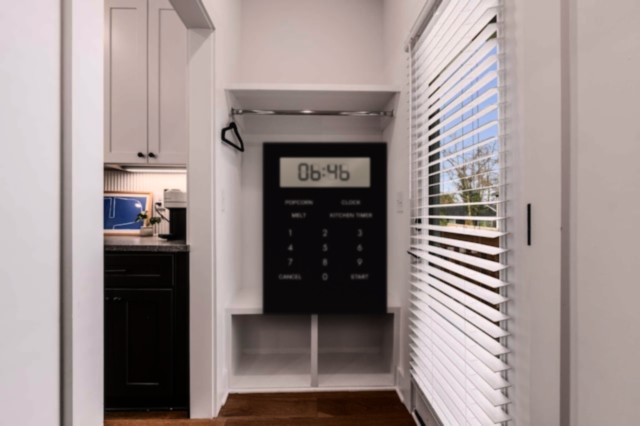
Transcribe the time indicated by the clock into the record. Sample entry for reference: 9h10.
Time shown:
6h46
